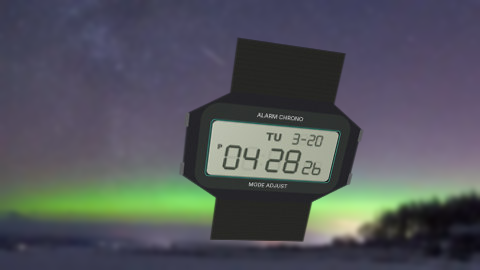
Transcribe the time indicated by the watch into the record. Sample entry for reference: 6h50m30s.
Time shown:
4h28m26s
